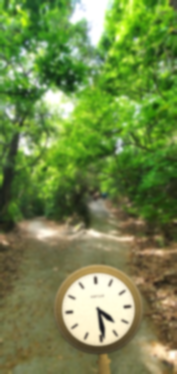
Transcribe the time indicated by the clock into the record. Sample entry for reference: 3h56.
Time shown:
4h29
